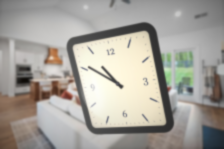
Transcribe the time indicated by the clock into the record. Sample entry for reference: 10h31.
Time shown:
10h51
